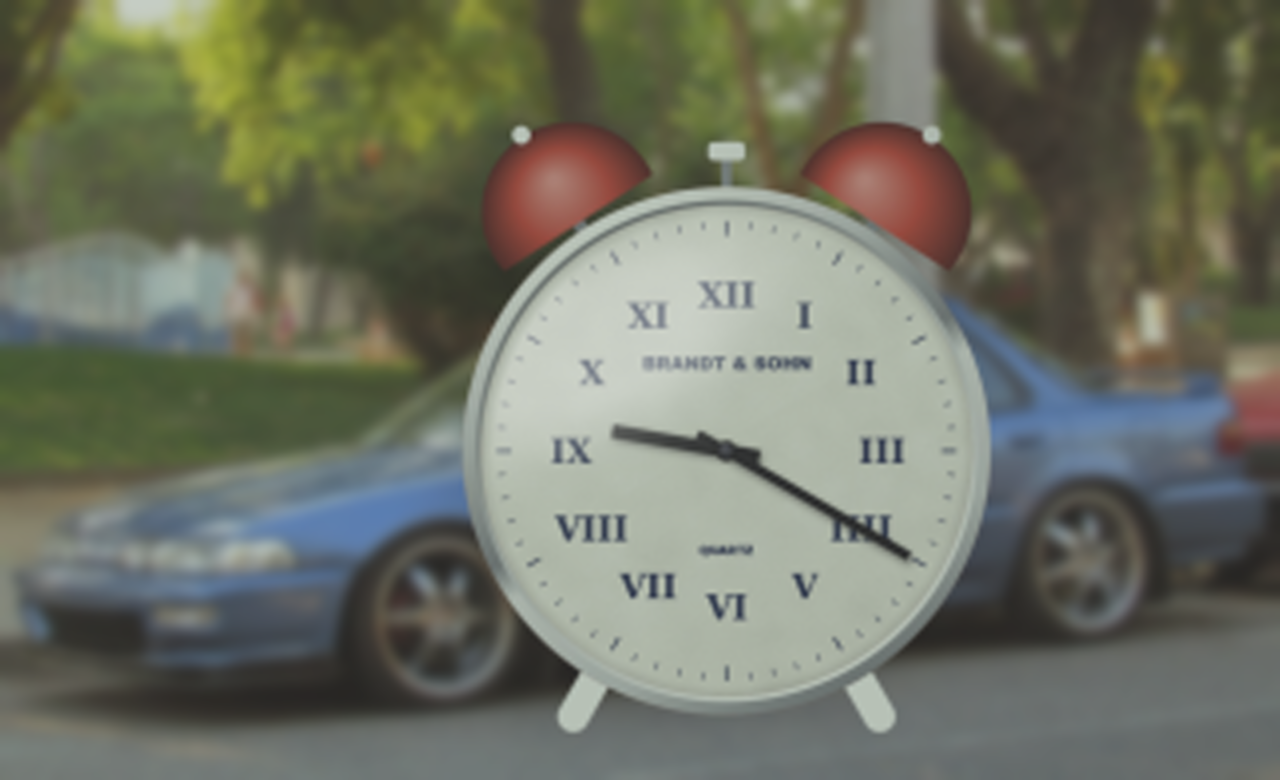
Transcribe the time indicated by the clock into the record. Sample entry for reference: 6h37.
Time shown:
9h20
